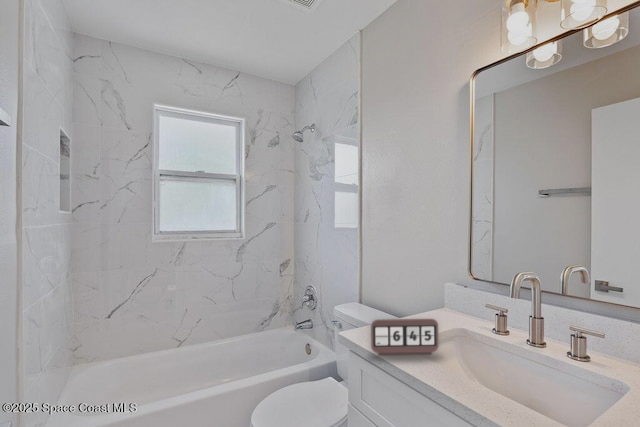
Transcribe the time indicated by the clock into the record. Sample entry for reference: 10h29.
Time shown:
6h45
